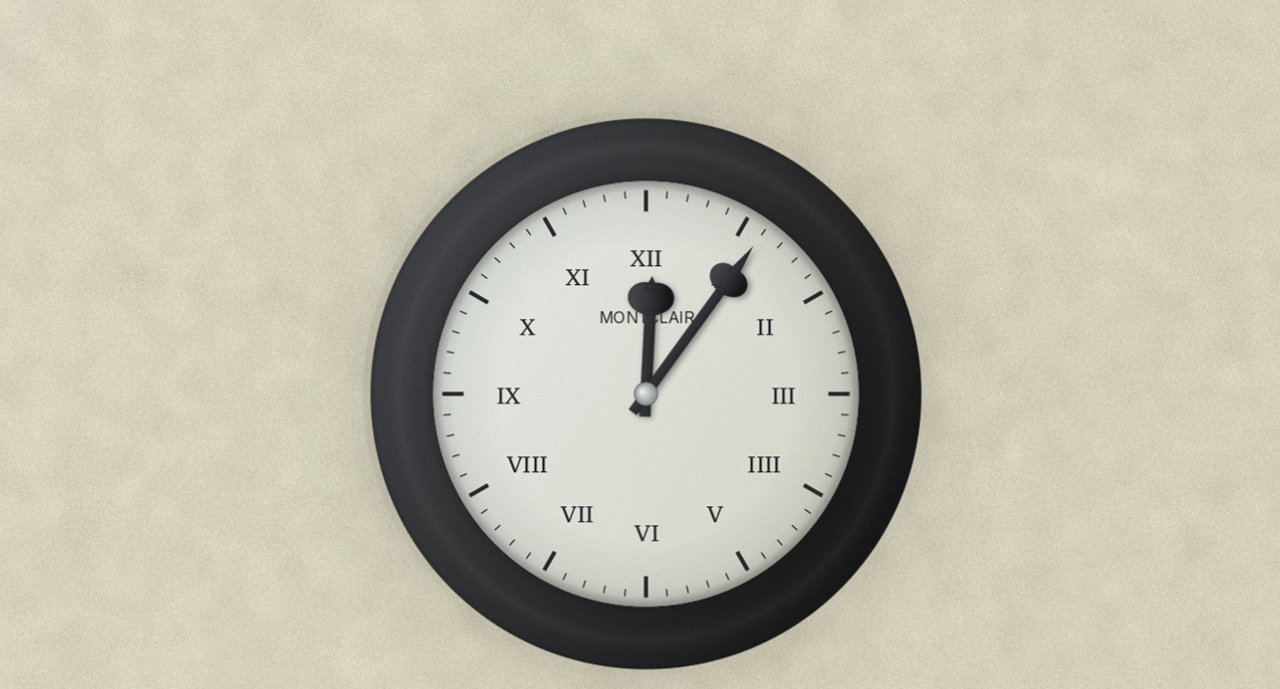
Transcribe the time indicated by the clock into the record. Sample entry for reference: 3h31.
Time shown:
12h06
